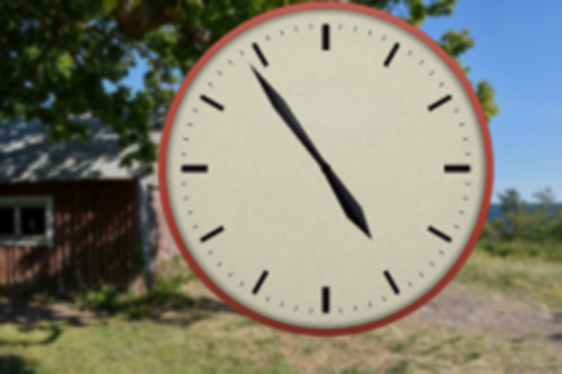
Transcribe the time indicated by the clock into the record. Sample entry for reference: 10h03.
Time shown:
4h54
